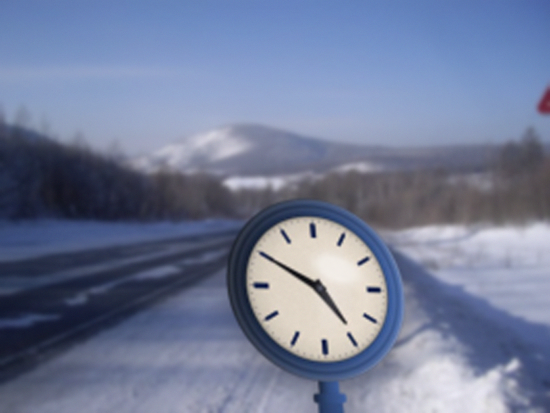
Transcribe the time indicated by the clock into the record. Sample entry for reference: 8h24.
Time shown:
4h50
